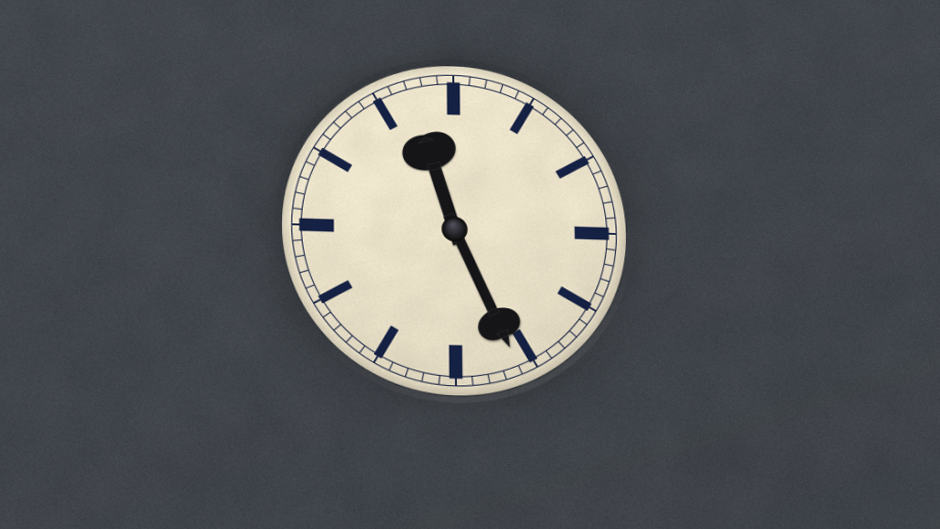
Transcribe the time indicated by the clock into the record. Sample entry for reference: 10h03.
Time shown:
11h26
